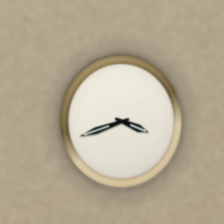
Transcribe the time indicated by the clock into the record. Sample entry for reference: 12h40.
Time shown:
3h42
